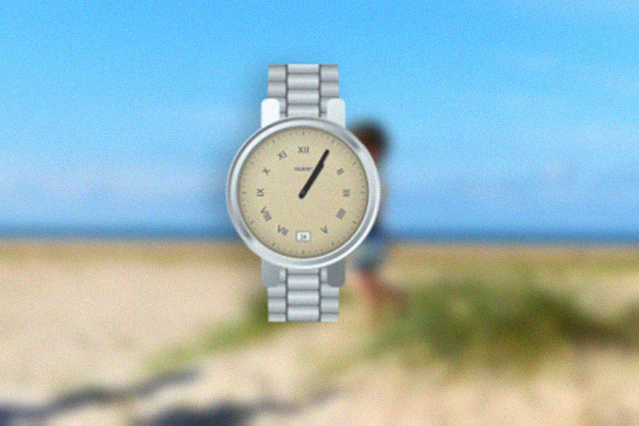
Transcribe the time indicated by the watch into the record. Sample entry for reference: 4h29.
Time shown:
1h05
